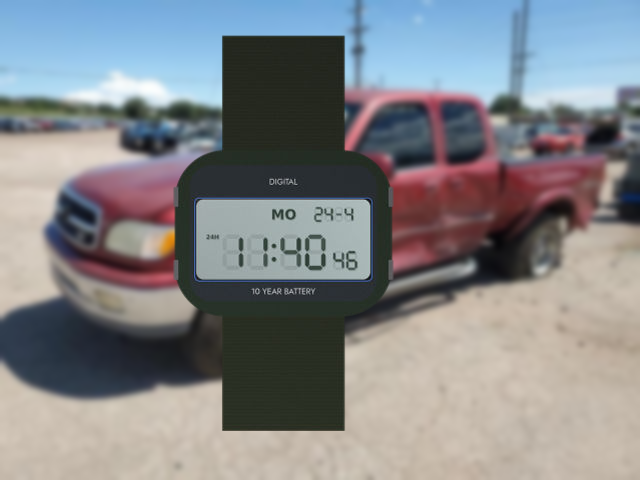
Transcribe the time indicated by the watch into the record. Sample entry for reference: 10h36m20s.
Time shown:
11h40m46s
